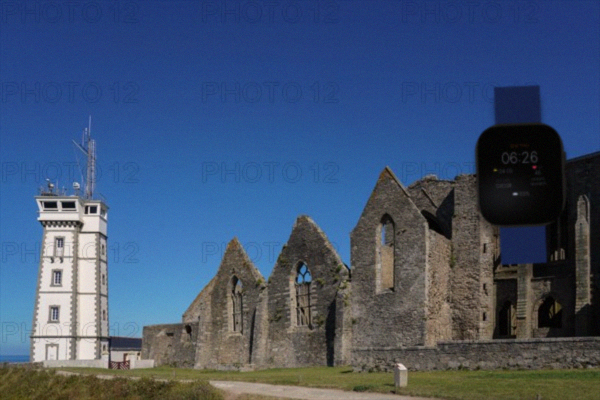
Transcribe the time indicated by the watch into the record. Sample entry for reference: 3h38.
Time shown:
6h26
